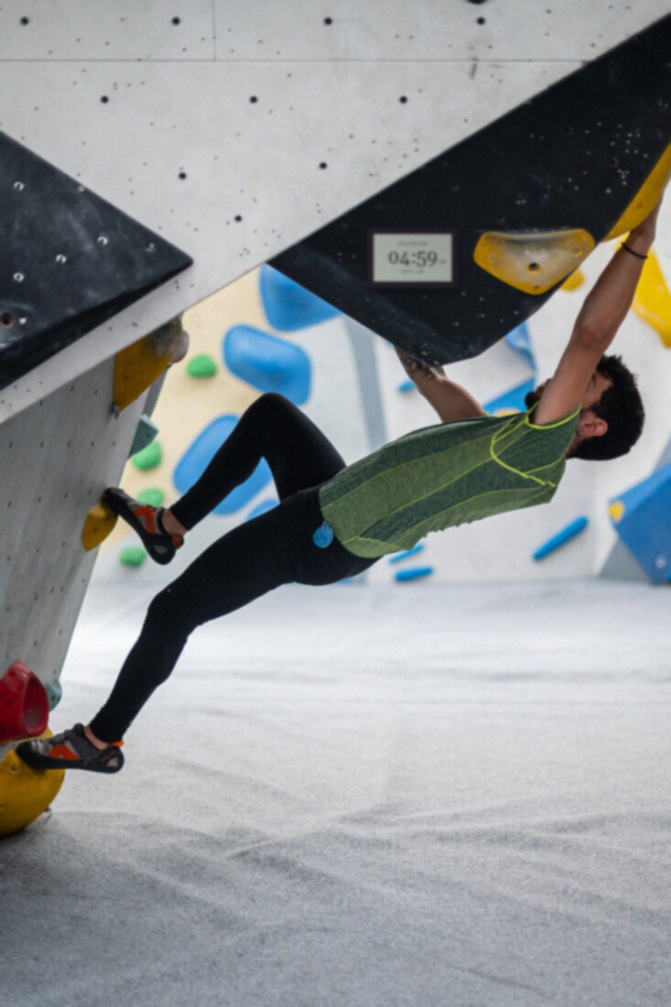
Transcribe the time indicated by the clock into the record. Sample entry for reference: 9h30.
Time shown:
4h59
